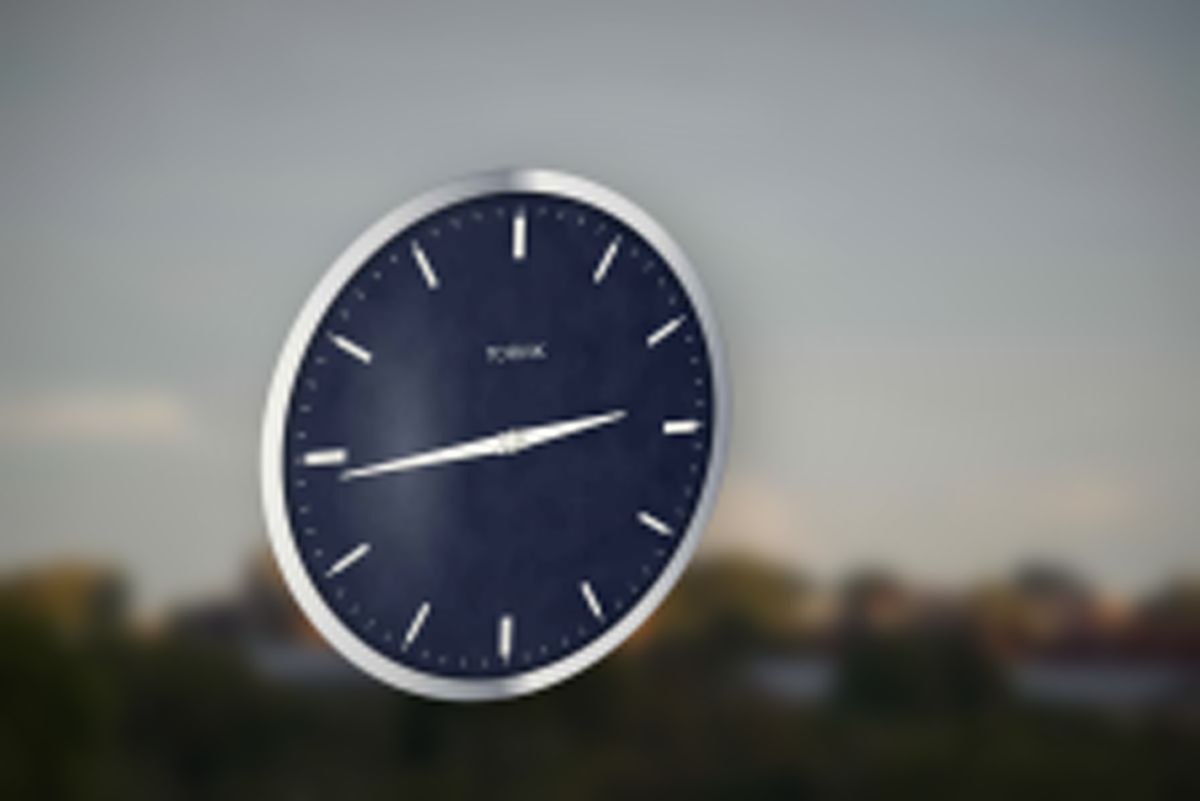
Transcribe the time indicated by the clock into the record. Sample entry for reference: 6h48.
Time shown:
2h44
